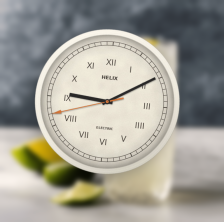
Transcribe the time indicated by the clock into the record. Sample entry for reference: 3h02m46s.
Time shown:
9h09m42s
